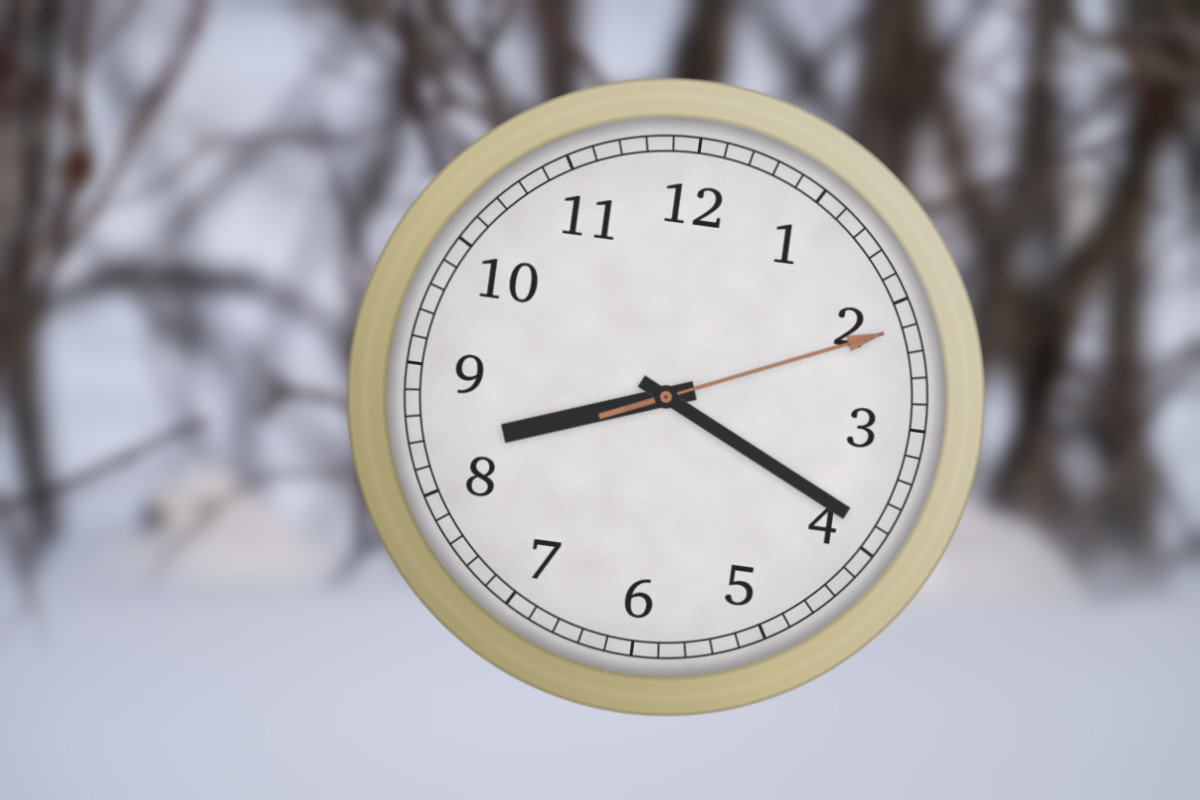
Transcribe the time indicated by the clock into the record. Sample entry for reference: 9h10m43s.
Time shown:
8h19m11s
